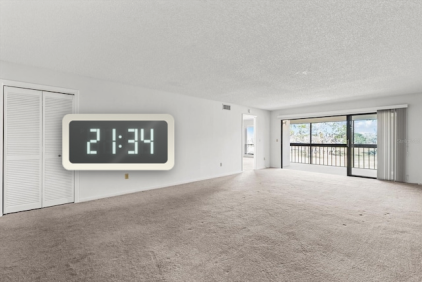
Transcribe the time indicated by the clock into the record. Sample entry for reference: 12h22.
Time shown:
21h34
